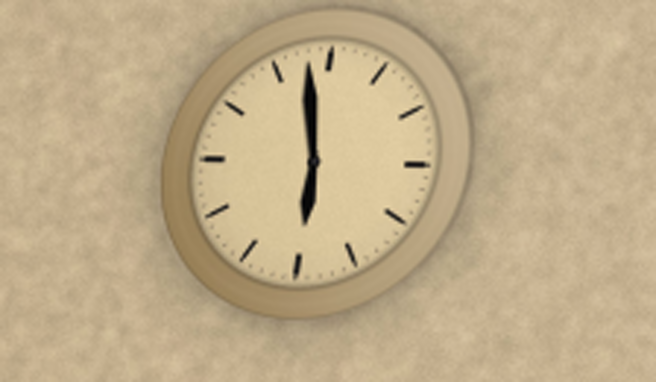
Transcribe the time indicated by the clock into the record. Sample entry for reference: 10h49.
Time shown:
5h58
